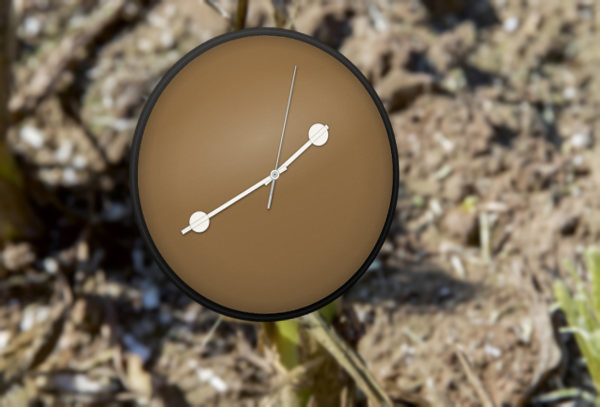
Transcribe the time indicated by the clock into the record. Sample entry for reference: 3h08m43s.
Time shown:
1h40m02s
